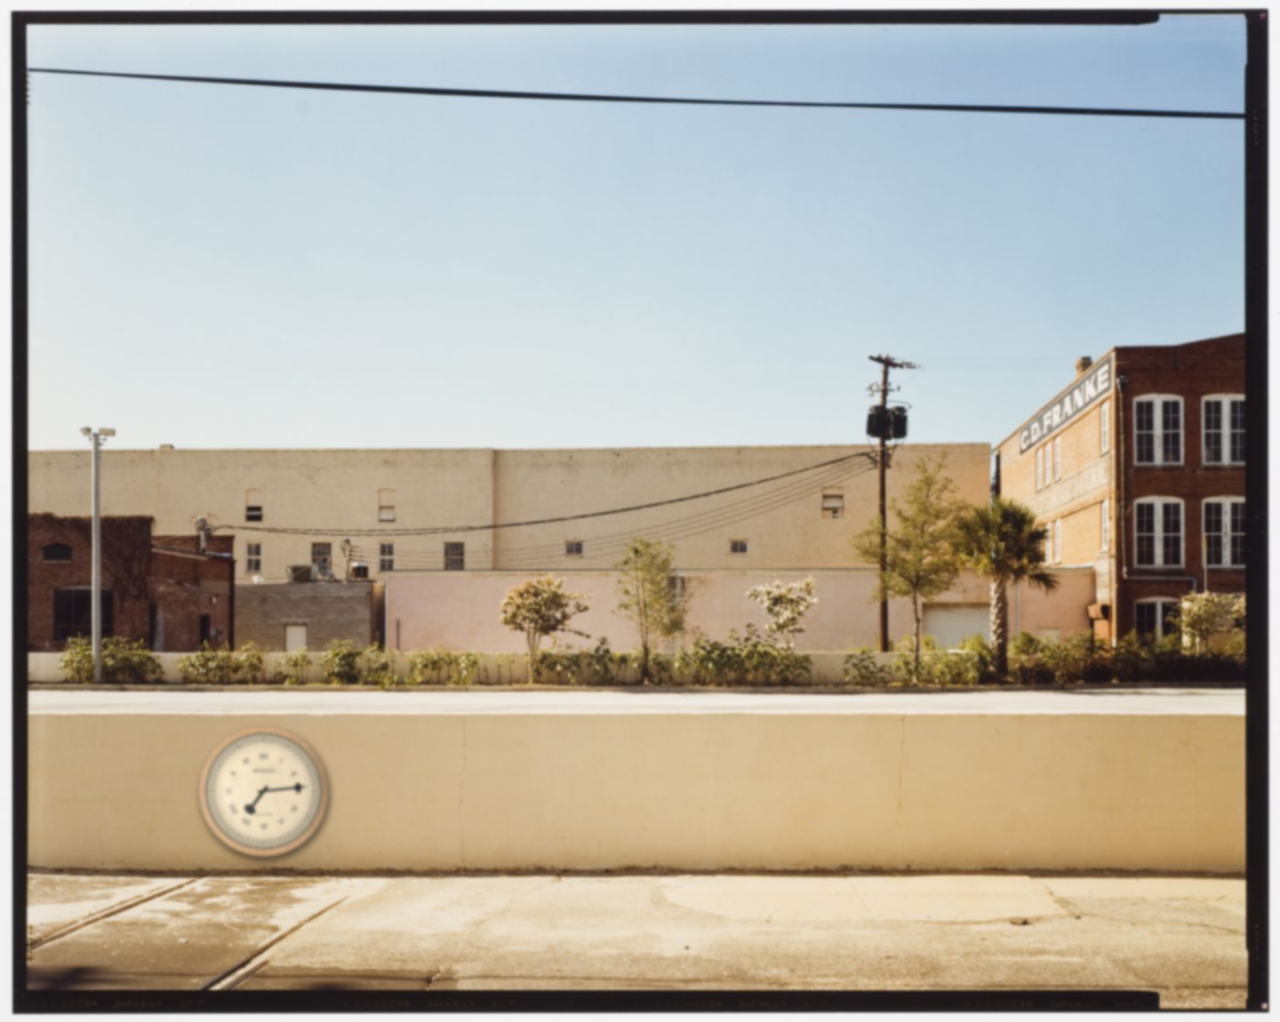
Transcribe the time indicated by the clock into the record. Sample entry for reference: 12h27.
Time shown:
7h14
